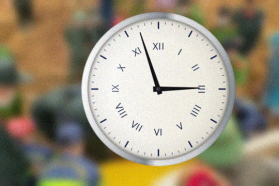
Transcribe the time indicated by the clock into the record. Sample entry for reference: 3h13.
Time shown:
2h57
